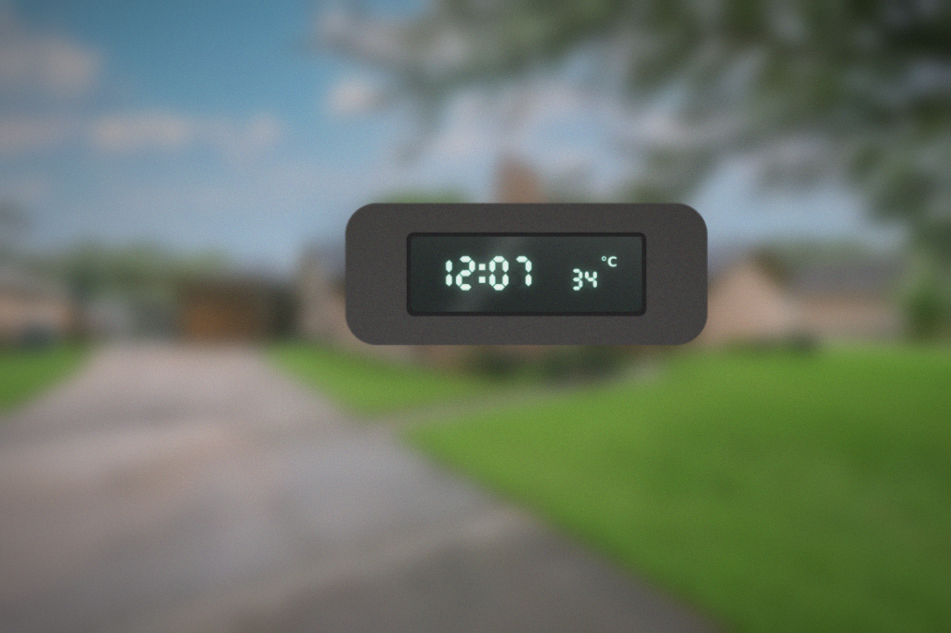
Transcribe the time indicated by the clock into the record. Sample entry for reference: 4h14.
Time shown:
12h07
